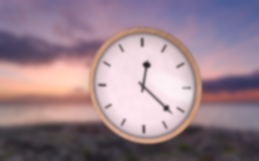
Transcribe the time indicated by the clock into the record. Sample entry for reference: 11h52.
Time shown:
12h22
